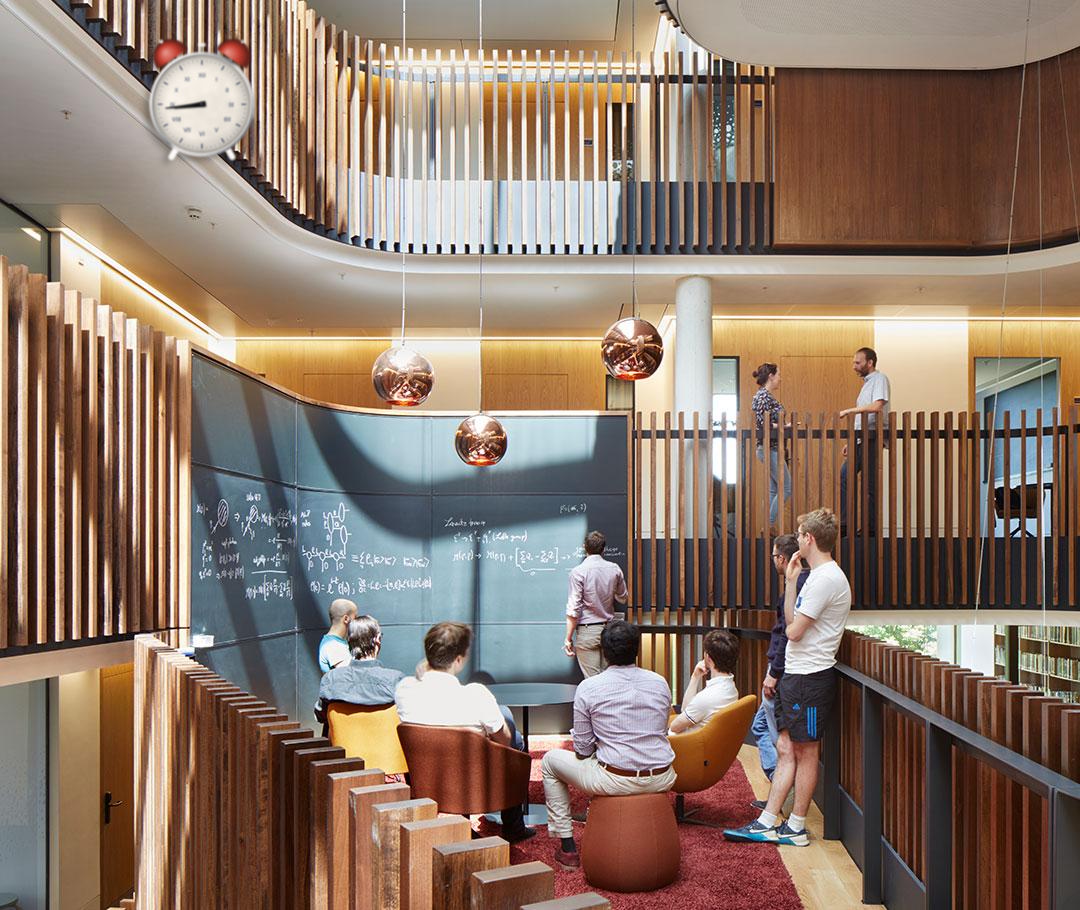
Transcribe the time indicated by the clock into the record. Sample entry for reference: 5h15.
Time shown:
8h44
